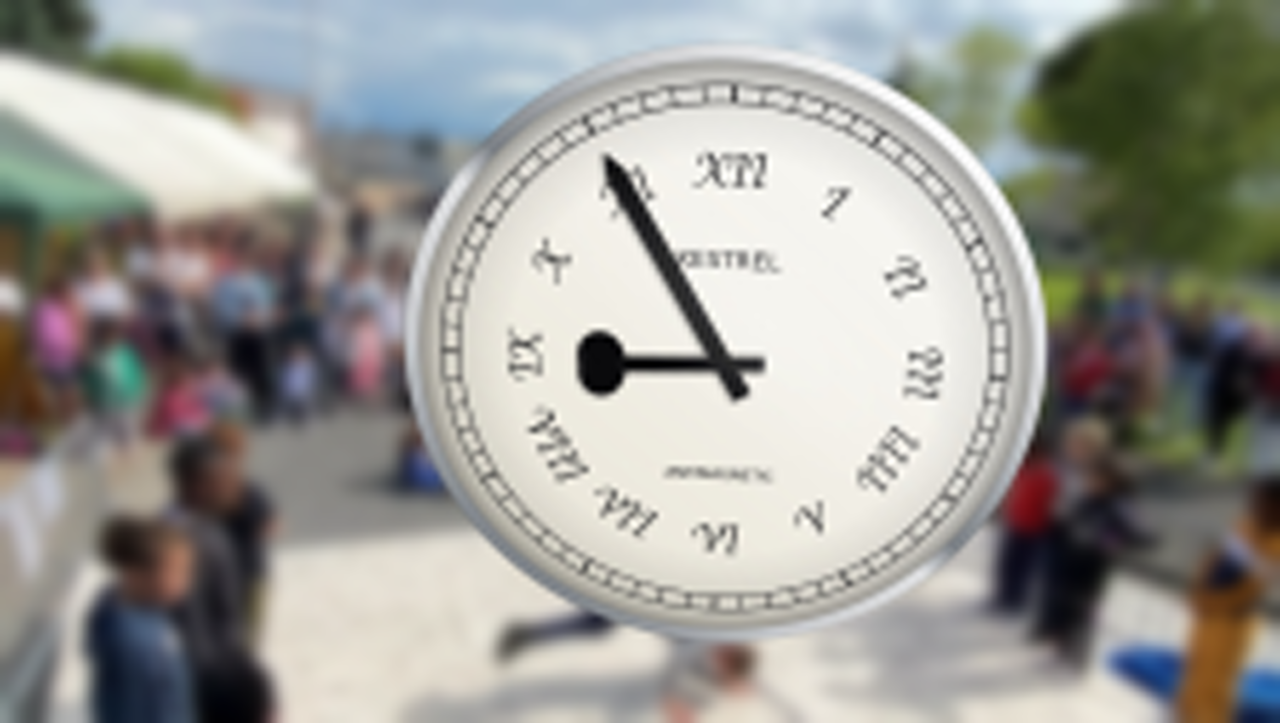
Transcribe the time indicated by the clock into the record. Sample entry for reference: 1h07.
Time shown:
8h55
